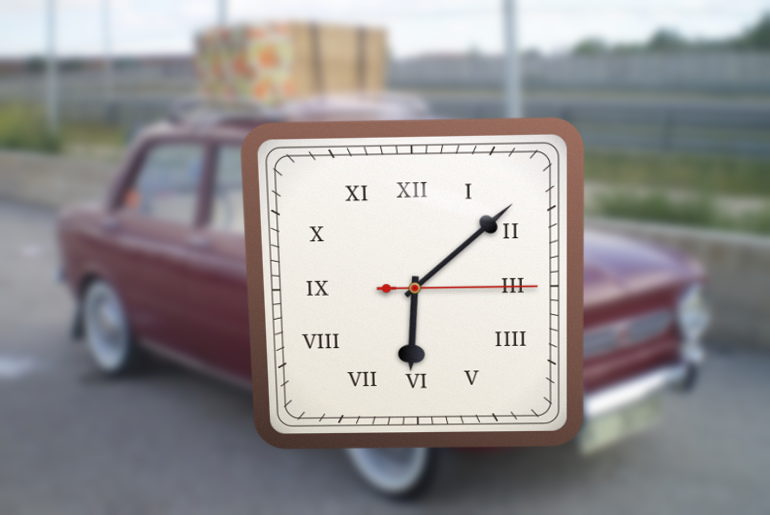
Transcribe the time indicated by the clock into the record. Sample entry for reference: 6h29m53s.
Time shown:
6h08m15s
